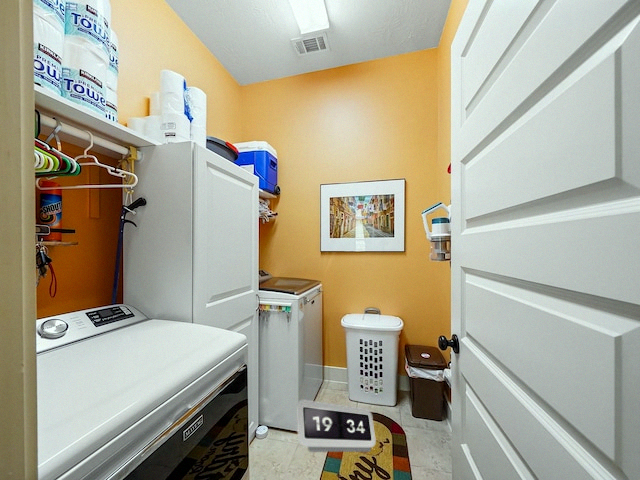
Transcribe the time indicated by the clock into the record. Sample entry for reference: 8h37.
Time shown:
19h34
